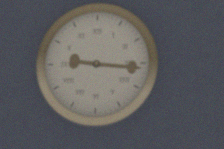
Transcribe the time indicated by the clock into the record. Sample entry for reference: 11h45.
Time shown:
9h16
